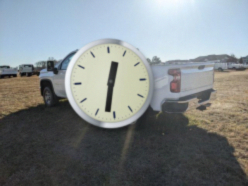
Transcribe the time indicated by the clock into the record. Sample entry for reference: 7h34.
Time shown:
12h32
